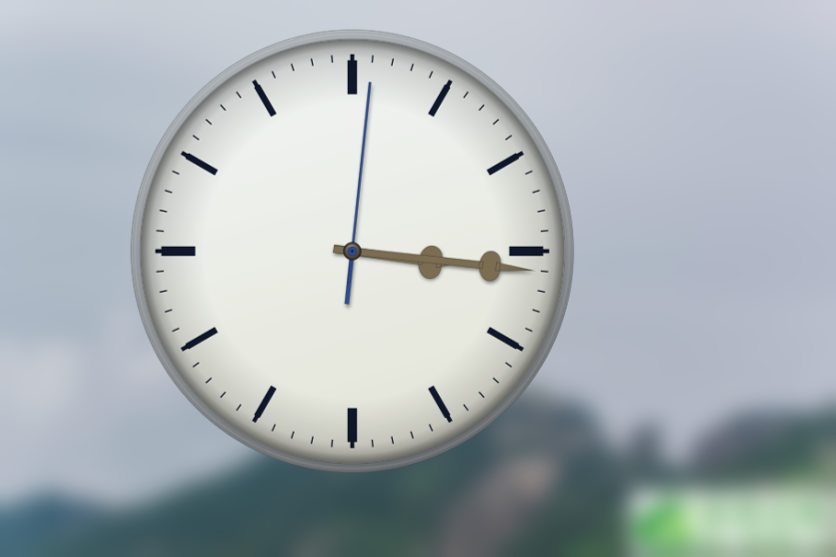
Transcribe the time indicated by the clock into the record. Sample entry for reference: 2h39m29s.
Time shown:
3h16m01s
